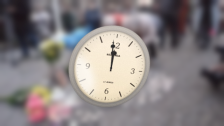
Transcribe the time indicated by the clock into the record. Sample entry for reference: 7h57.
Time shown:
11h59
